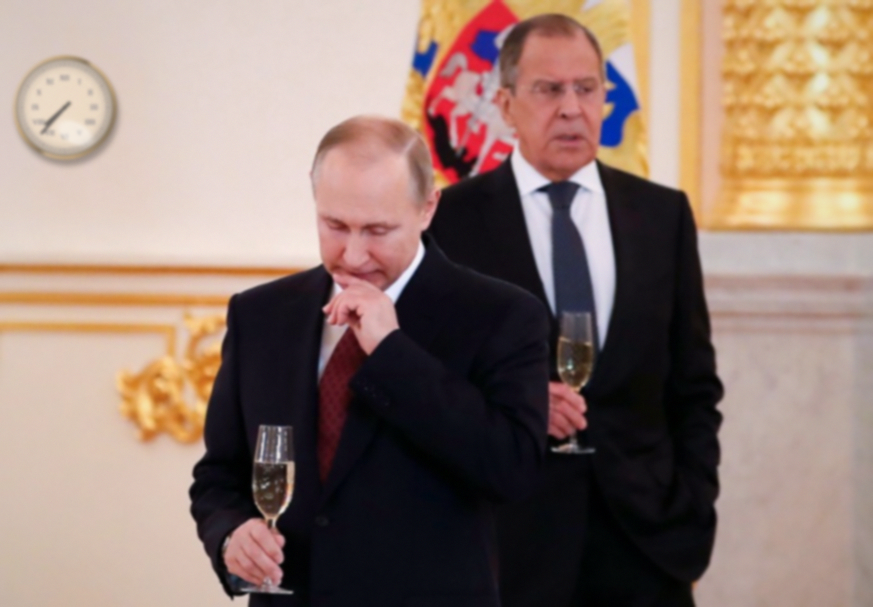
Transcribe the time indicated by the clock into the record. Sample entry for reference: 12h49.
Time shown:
7h37
